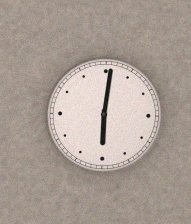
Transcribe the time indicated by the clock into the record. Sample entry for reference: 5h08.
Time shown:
6h01
